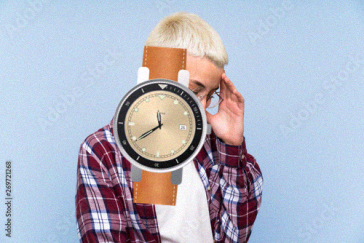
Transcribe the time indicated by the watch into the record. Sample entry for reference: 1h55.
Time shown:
11h39
